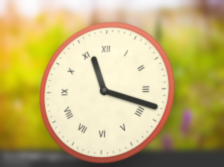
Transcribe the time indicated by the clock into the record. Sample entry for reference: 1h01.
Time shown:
11h18
